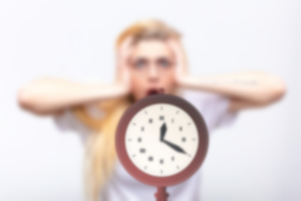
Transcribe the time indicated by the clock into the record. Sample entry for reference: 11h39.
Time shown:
12h20
